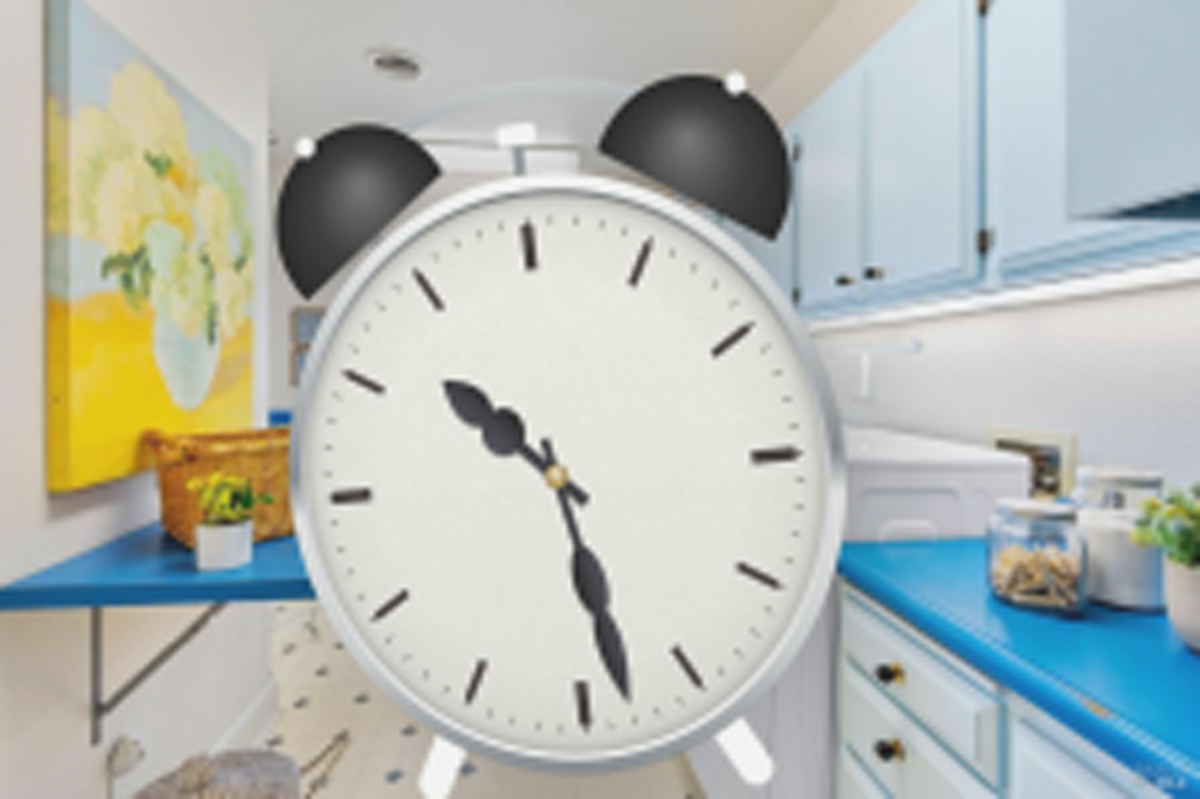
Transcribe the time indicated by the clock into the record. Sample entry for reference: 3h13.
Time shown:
10h28
